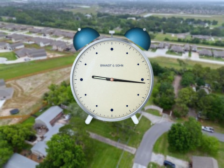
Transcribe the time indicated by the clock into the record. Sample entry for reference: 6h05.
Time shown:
9h16
